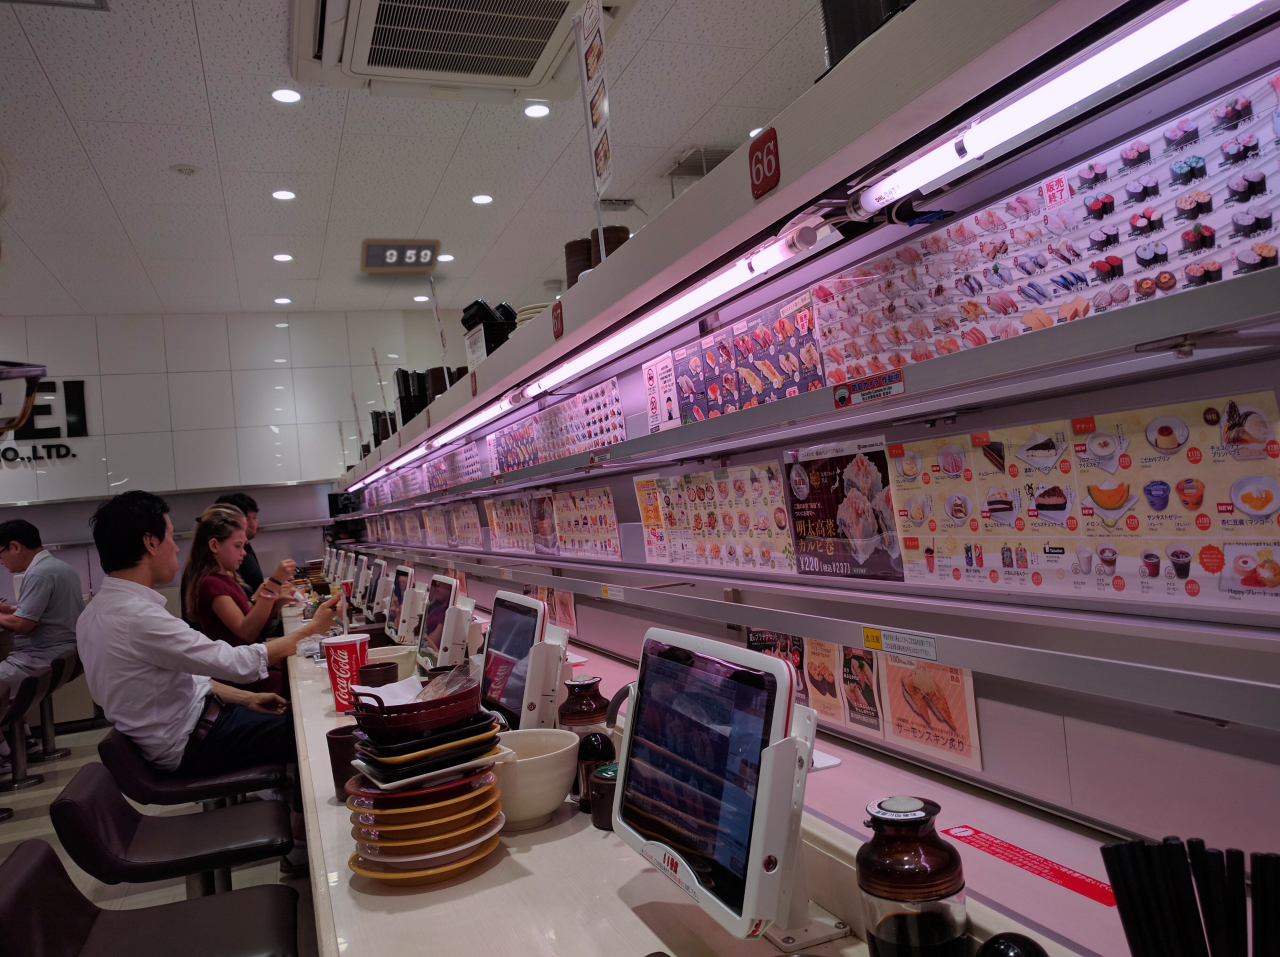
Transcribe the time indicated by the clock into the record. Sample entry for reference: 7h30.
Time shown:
9h59
